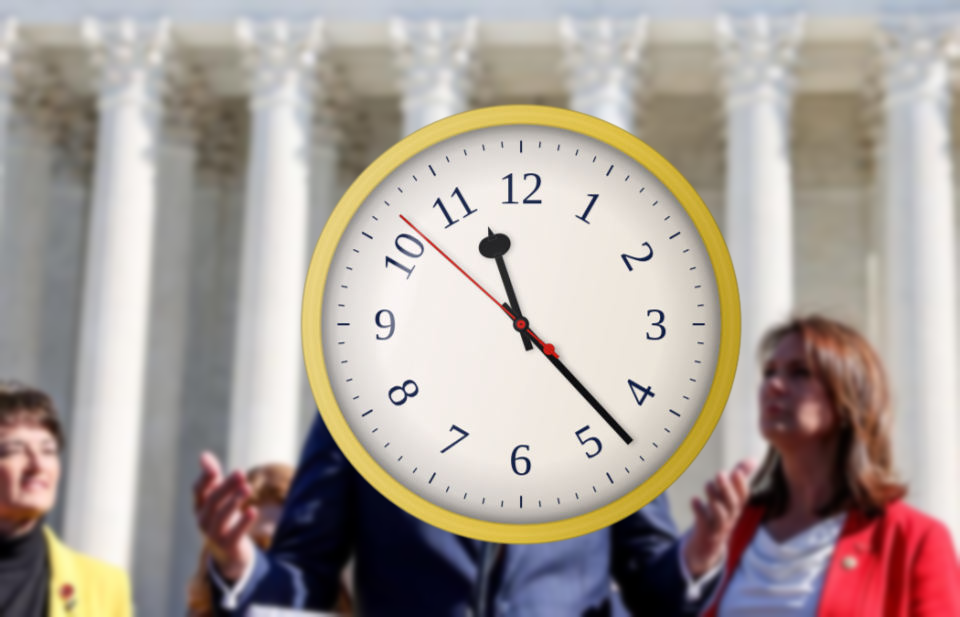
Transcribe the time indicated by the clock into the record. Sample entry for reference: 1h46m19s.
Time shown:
11h22m52s
